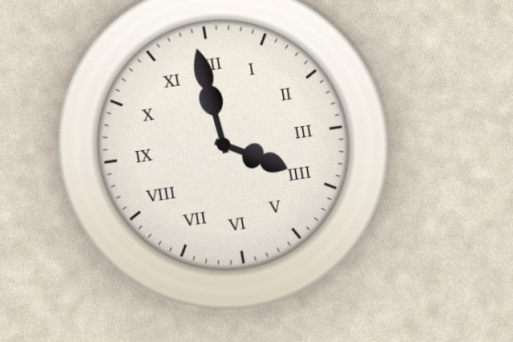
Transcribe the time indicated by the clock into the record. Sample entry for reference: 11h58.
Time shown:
3h59
